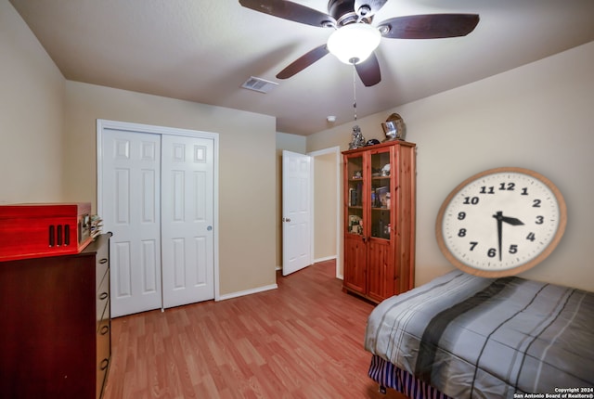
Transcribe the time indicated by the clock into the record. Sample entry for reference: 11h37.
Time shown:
3h28
